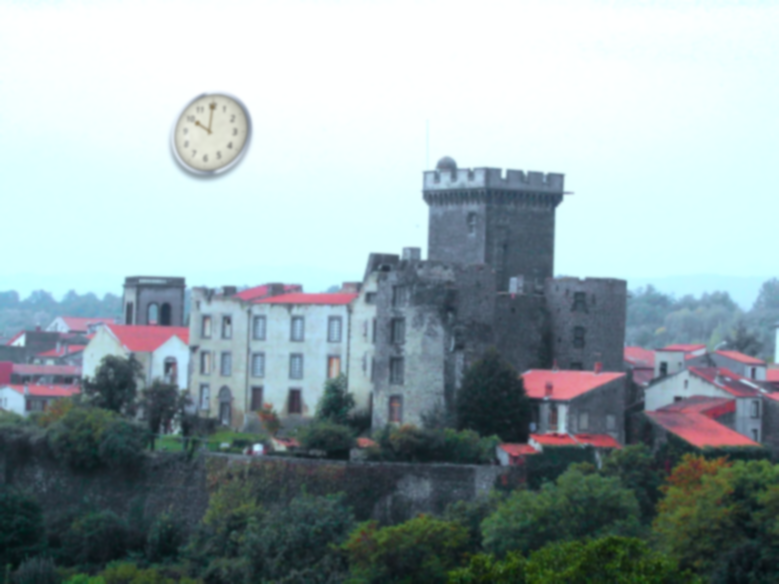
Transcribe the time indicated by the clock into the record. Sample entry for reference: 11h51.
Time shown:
10h00
